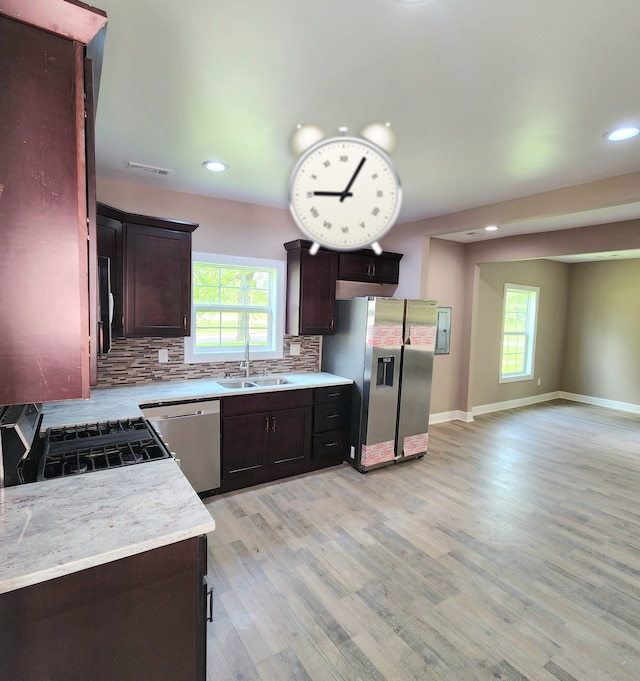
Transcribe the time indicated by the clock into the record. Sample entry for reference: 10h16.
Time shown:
9h05
